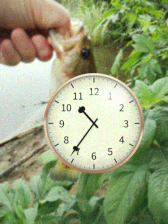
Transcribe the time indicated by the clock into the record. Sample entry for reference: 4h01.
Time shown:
10h36
